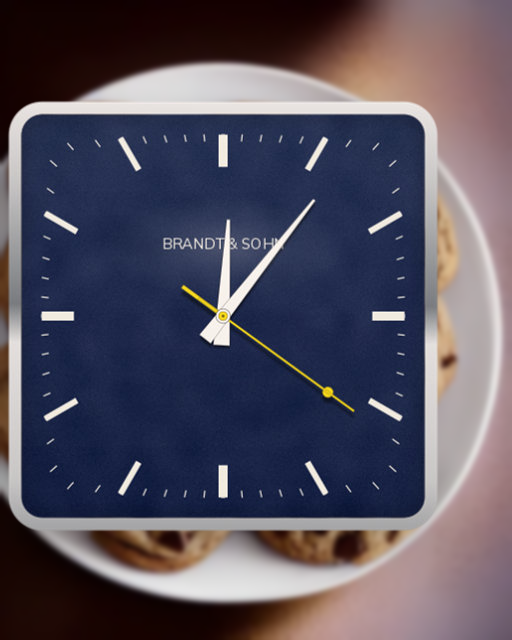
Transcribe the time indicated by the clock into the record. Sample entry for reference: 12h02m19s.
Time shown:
12h06m21s
